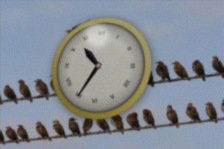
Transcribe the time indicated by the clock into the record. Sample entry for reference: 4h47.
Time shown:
10h35
